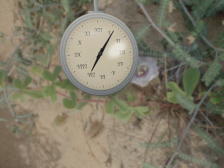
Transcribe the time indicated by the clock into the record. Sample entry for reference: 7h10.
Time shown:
7h06
